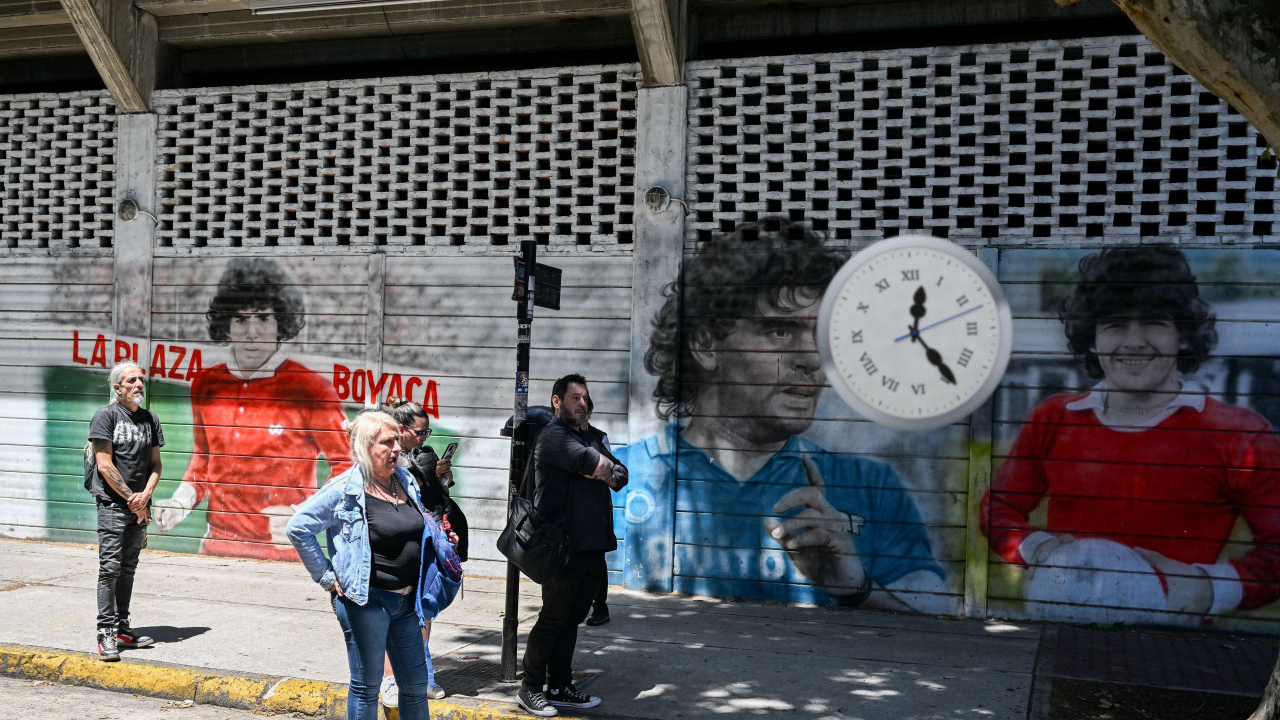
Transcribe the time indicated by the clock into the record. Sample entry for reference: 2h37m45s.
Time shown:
12h24m12s
